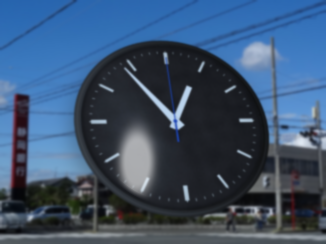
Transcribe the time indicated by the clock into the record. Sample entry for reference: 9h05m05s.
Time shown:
12h54m00s
